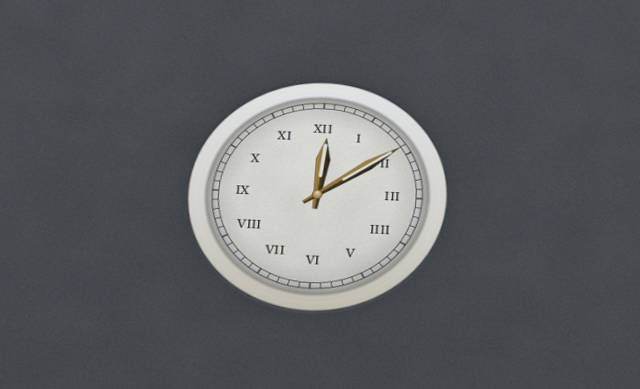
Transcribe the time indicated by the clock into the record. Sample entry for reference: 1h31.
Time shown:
12h09
